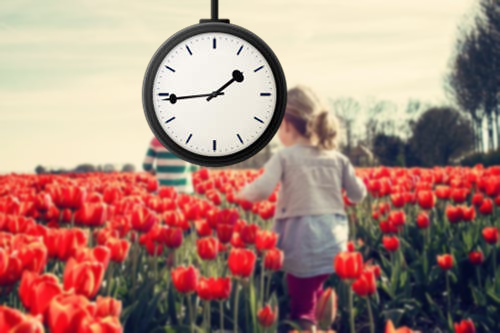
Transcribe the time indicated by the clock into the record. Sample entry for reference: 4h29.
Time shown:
1h44
